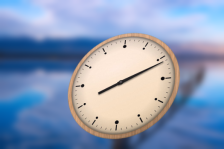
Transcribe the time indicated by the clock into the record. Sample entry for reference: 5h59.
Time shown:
8h11
